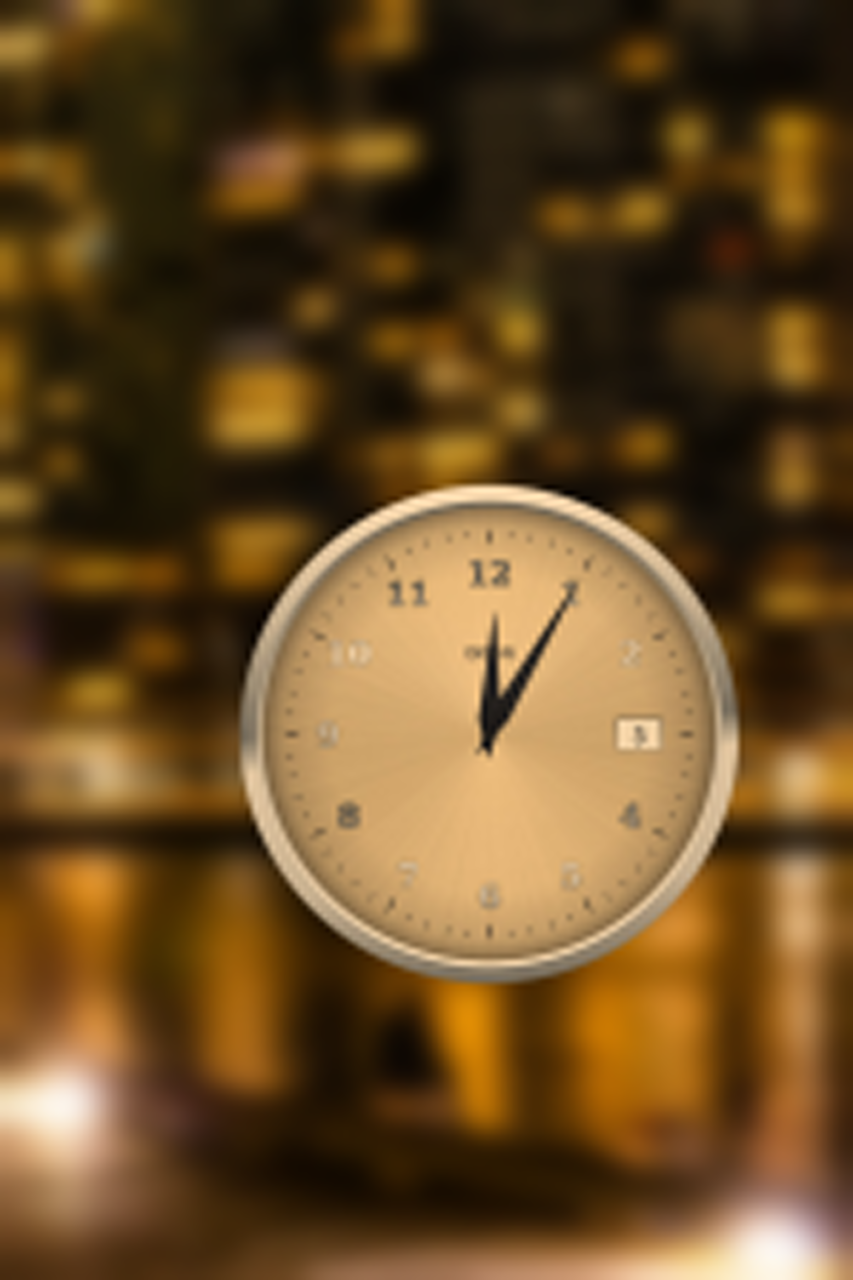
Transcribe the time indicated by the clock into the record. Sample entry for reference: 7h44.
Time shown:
12h05
